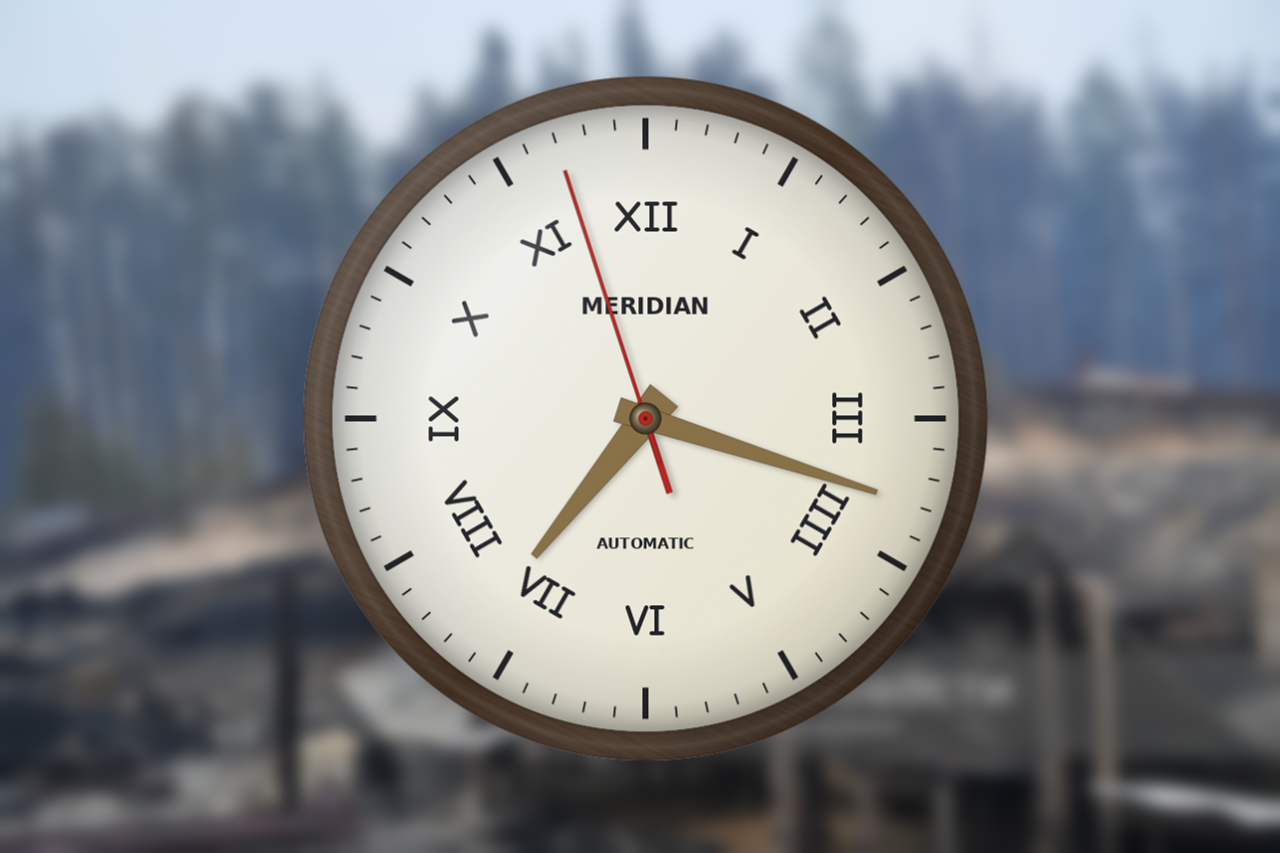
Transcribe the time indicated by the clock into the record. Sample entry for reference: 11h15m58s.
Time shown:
7h17m57s
